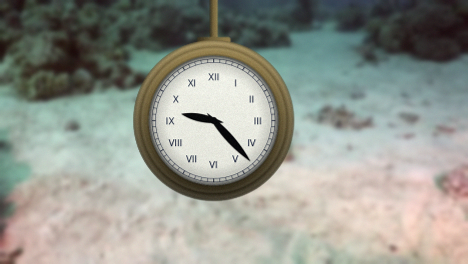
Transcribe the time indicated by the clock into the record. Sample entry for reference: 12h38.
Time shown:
9h23
